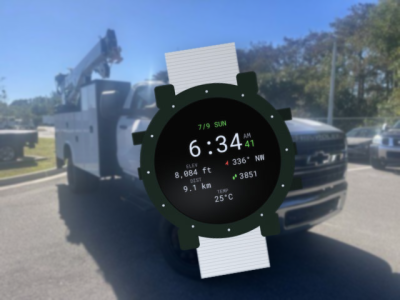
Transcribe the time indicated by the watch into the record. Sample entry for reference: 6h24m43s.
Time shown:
6h34m41s
